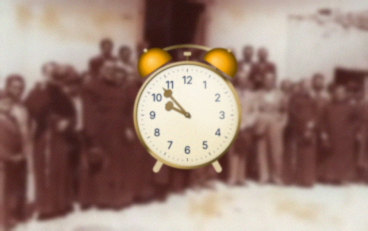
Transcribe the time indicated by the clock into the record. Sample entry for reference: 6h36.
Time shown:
9h53
